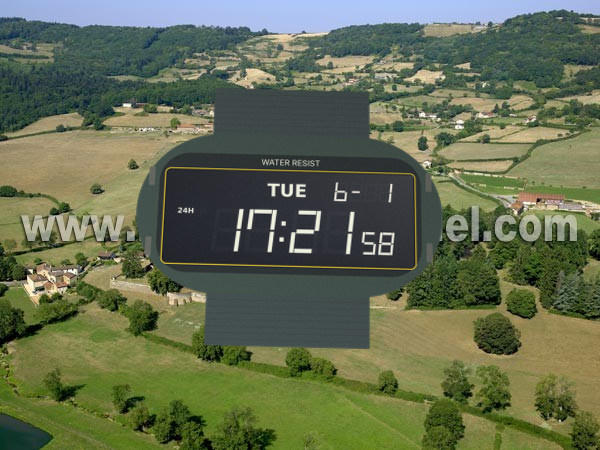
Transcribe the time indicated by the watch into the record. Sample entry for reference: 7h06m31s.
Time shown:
17h21m58s
